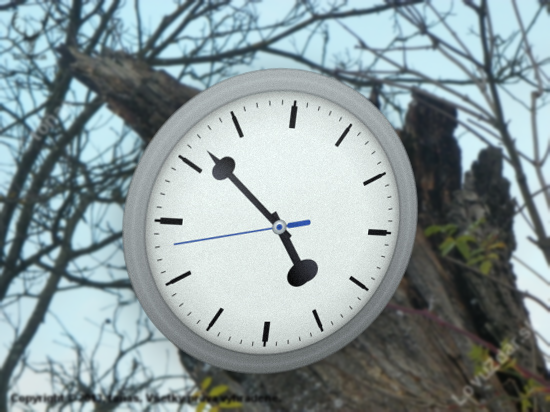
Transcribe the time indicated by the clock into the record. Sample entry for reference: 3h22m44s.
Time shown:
4h51m43s
